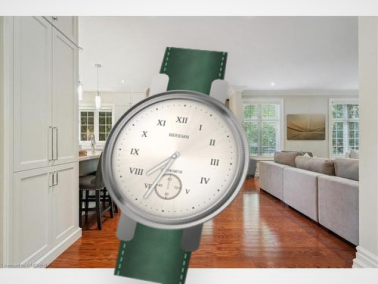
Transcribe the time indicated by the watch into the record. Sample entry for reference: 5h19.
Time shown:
7h34
